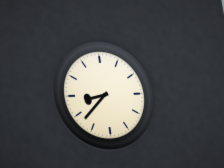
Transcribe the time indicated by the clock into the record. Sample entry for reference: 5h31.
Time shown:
8h38
